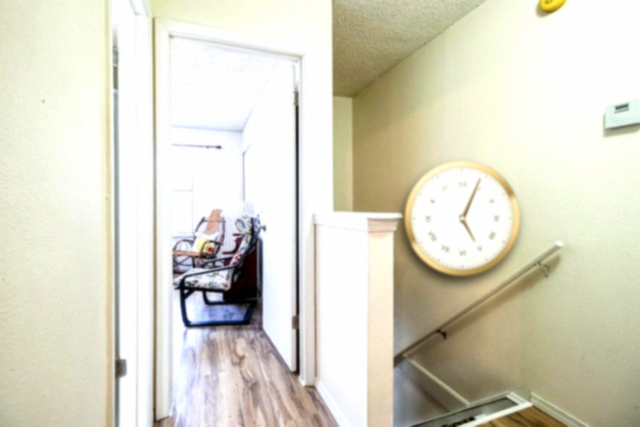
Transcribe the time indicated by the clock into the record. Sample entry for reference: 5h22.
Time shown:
5h04
